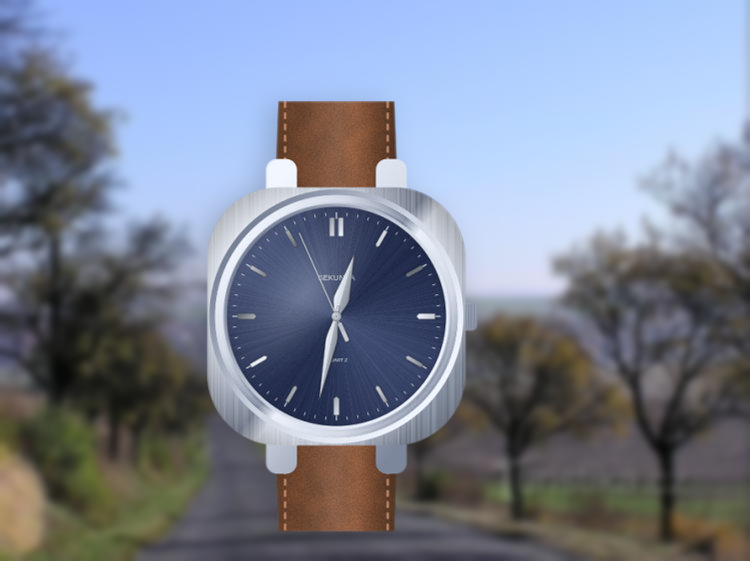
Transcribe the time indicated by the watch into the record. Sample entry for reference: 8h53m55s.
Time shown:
12h31m56s
